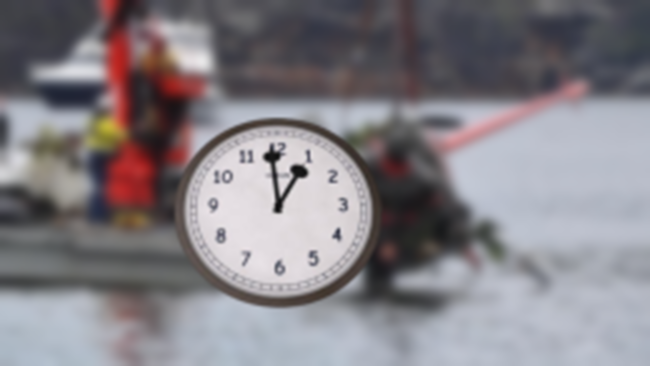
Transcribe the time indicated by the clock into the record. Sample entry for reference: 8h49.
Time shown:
12h59
